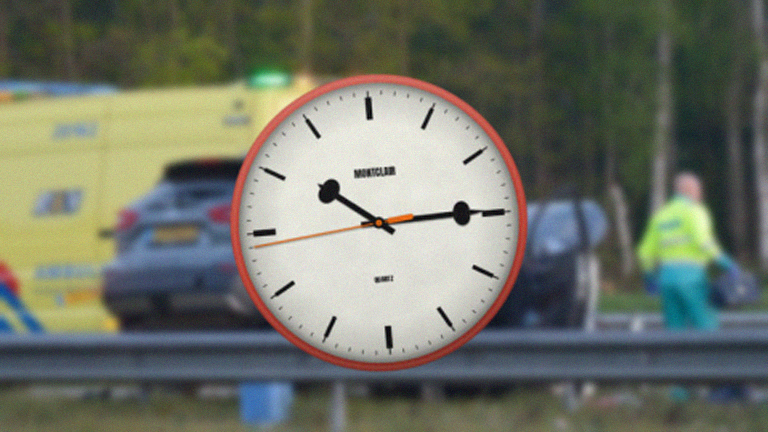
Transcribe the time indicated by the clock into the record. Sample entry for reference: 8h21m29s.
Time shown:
10h14m44s
